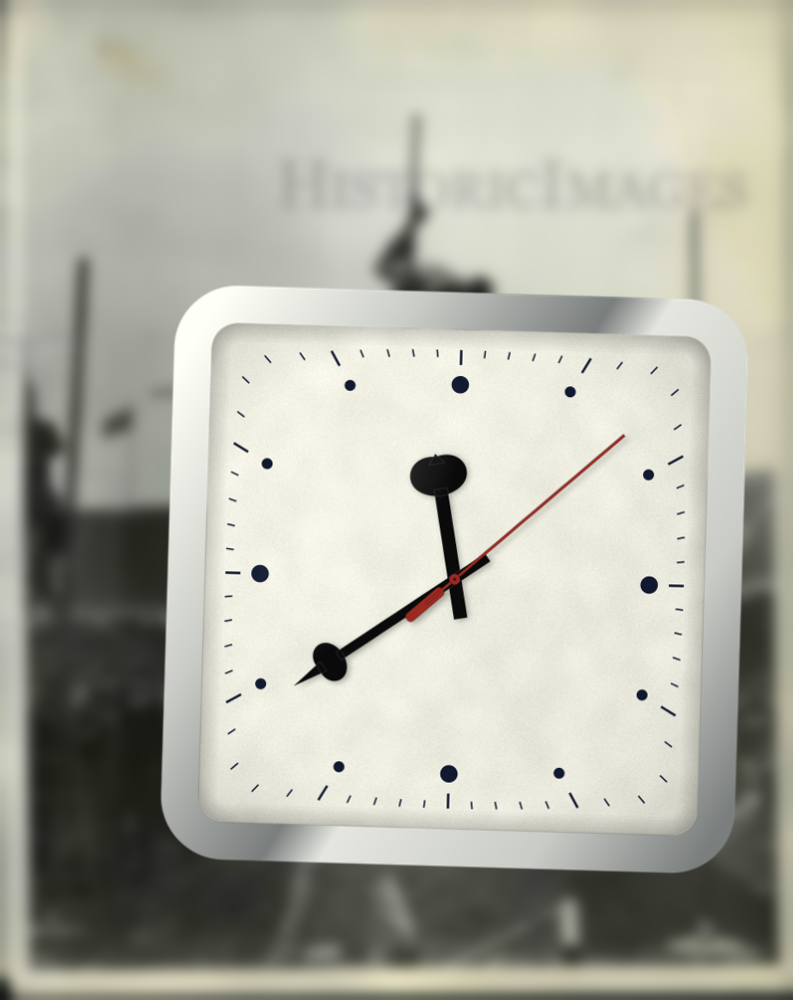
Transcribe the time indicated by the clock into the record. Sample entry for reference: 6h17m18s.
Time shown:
11h39m08s
